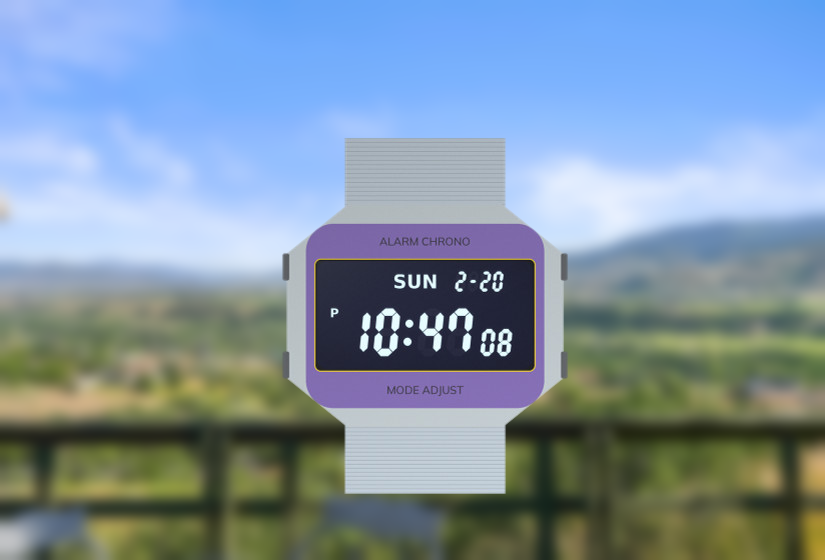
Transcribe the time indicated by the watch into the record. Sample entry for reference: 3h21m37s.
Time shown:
10h47m08s
